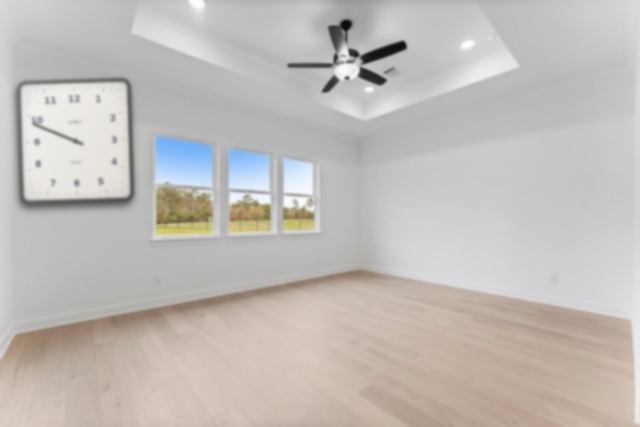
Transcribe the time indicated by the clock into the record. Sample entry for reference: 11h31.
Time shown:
9h49
